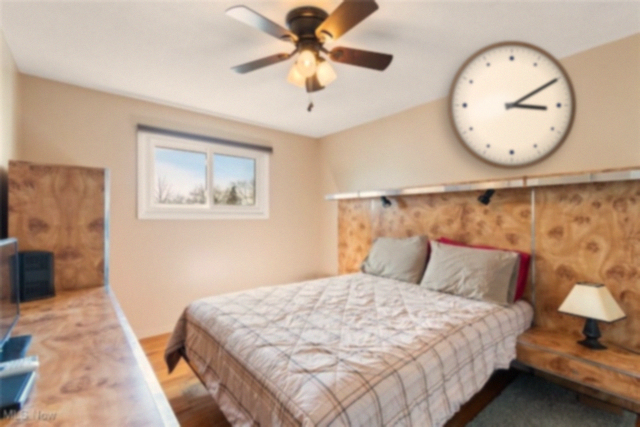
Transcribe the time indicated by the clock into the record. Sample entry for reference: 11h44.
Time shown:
3h10
